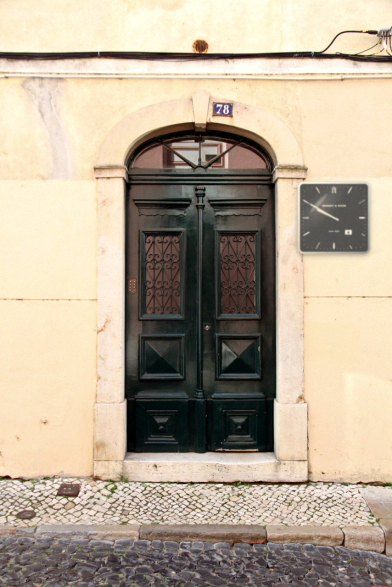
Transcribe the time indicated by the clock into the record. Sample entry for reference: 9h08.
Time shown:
9h50
